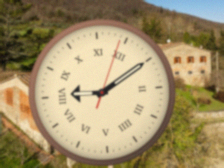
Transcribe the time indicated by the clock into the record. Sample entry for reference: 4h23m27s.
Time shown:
8h04m59s
